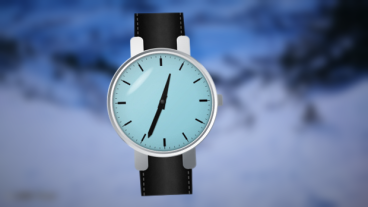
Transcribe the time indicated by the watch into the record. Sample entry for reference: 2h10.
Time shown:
12h34
